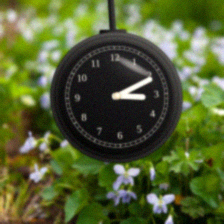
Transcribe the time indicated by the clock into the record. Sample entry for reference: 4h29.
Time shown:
3h11
